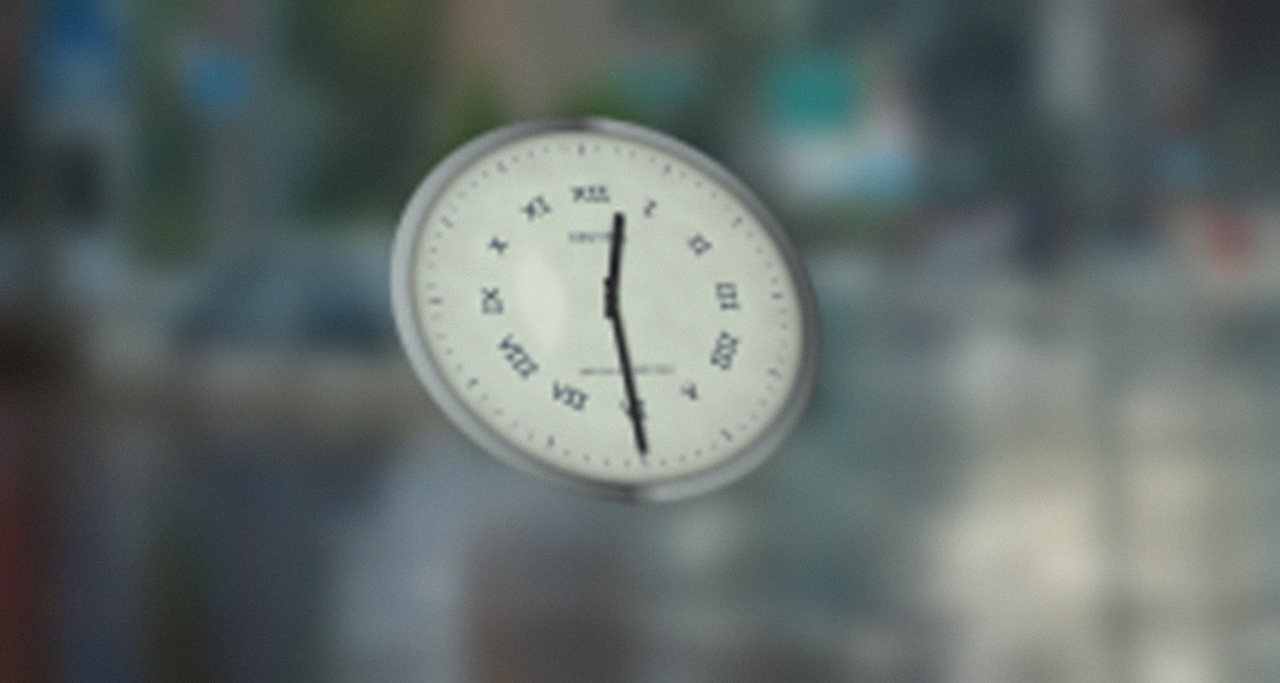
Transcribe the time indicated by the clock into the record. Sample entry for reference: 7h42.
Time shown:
12h30
